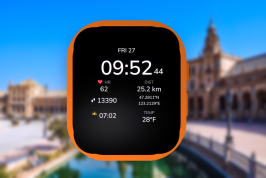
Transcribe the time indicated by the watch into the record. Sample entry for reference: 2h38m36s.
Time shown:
9h52m44s
